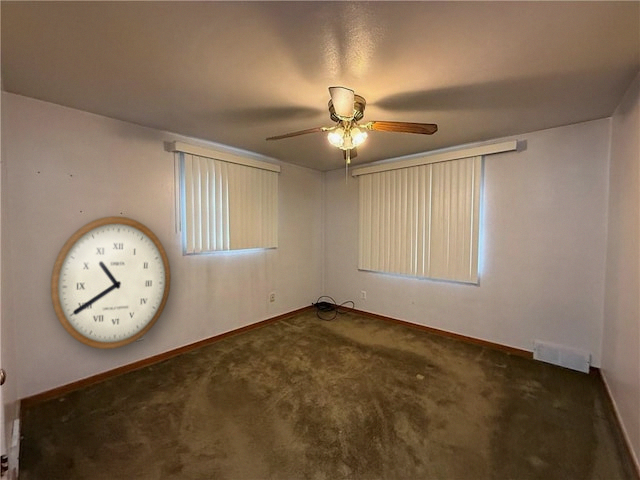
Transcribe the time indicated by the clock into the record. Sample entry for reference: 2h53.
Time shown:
10h40
